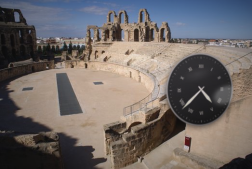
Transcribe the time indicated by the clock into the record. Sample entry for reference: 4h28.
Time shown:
4h38
